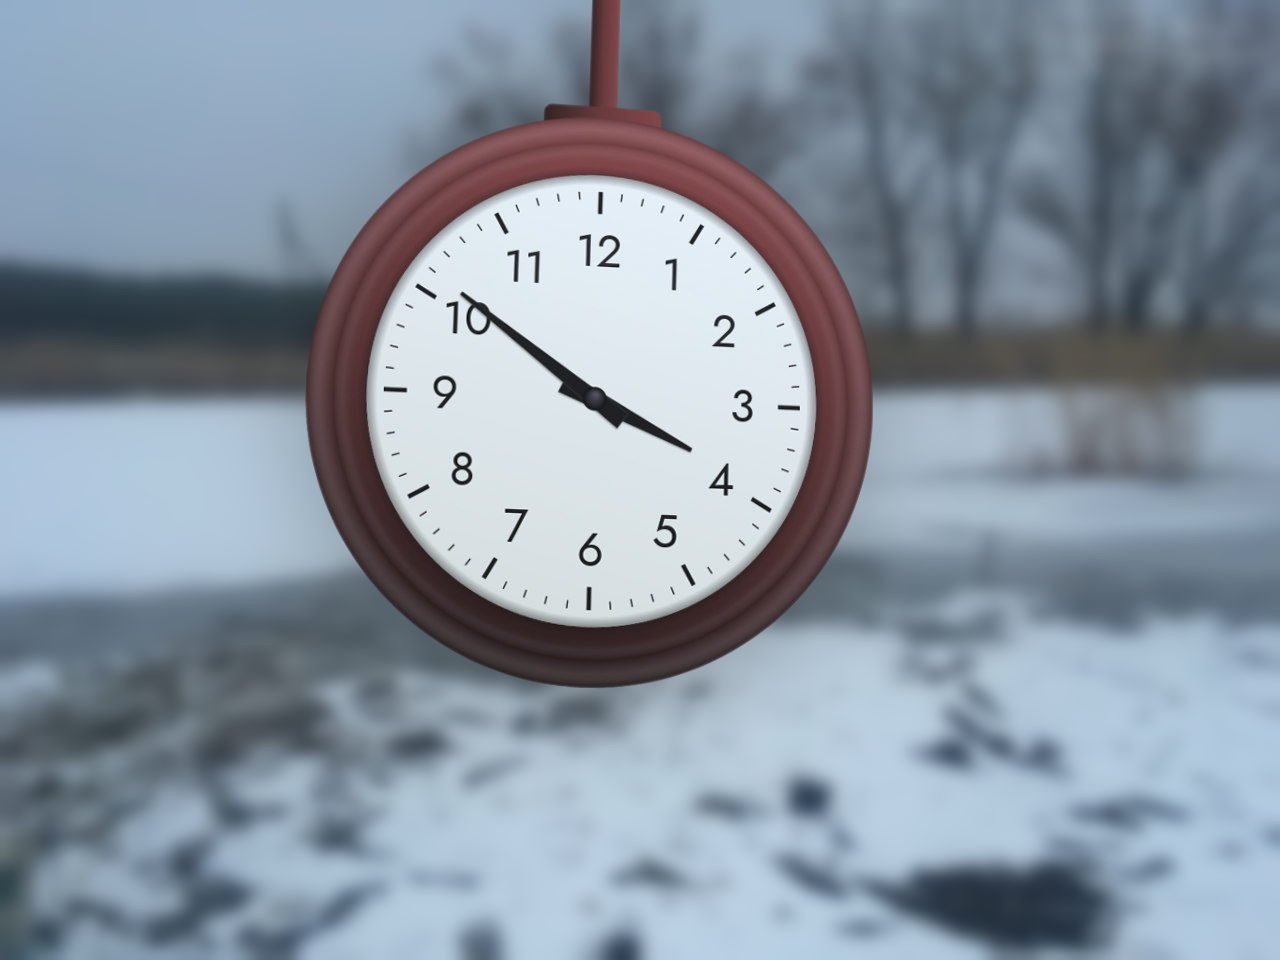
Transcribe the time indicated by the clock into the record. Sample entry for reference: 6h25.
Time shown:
3h51
